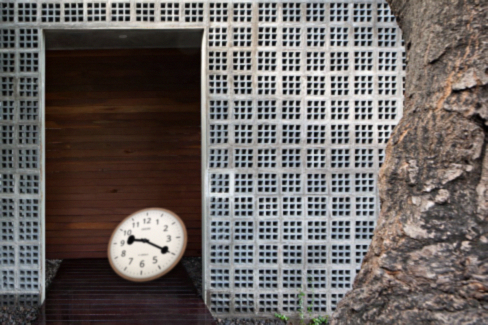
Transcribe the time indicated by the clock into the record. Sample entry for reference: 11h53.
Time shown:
9h20
